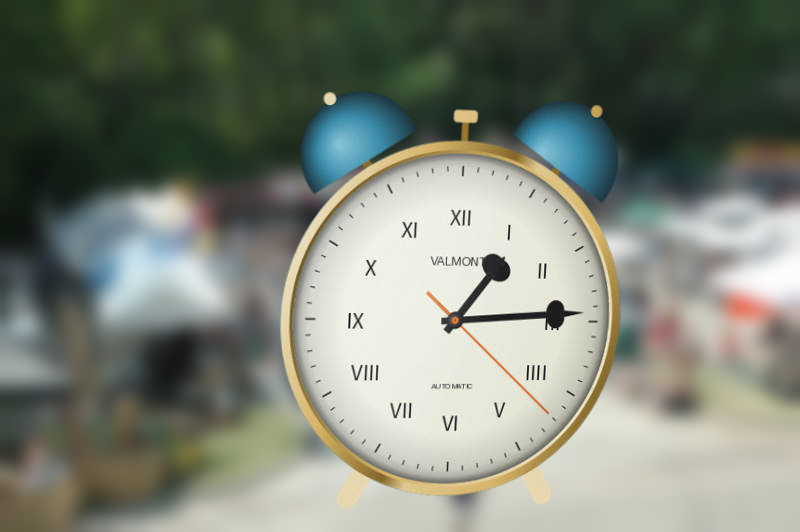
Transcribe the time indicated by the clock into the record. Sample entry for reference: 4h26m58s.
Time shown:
1h14m22s
